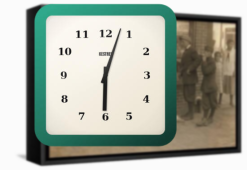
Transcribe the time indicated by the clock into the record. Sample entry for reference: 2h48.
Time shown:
6h03
